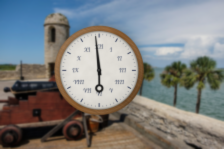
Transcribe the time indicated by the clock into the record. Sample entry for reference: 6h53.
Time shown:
5h59
